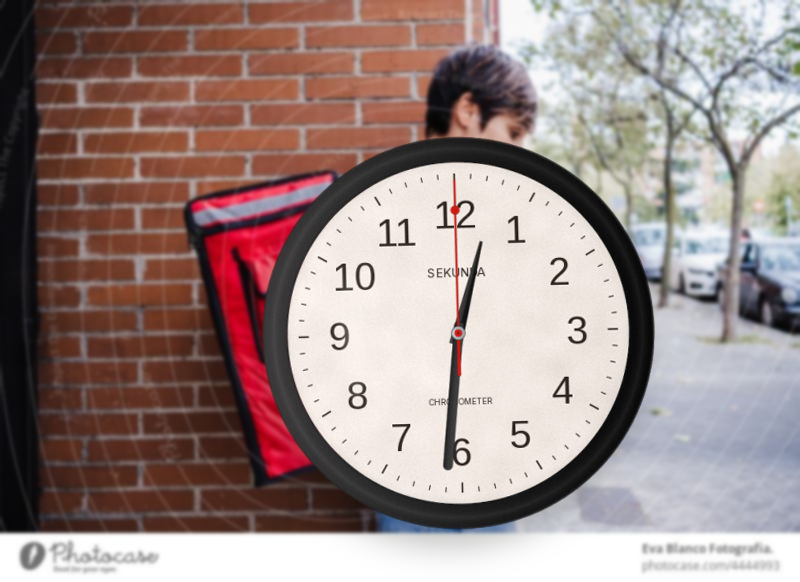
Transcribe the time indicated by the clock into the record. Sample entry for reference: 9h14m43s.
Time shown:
12h31m00s
